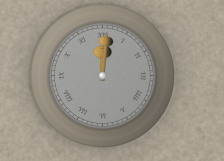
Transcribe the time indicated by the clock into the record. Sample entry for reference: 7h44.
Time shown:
12h01
